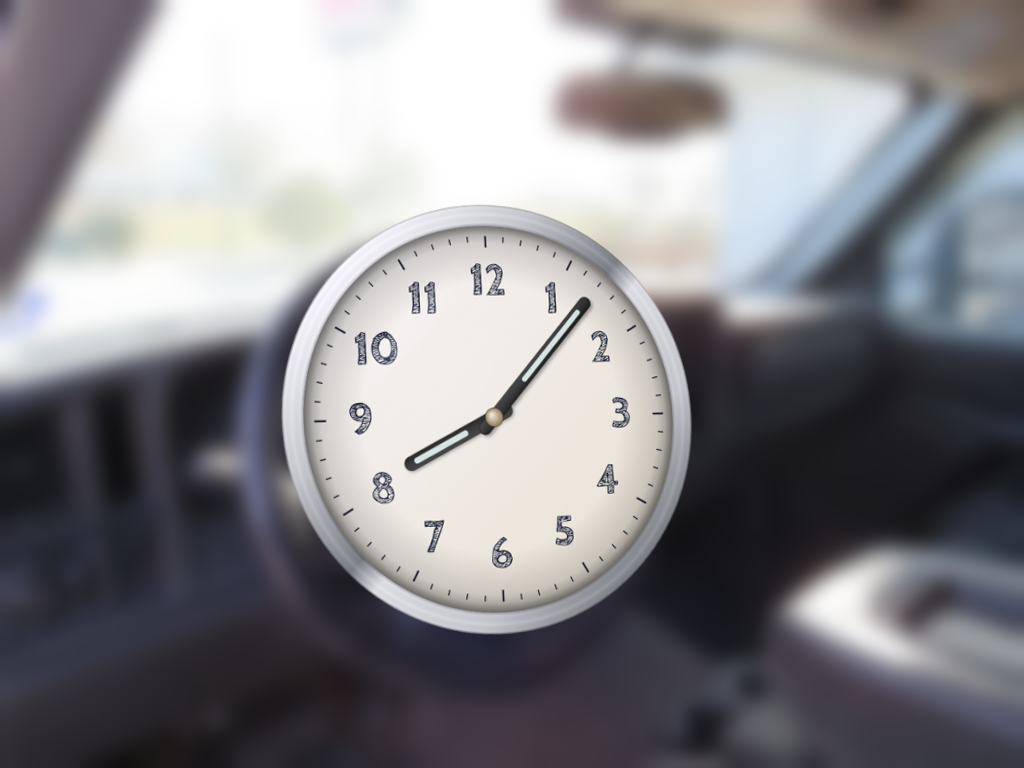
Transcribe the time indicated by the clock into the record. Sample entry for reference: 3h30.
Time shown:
8h07
